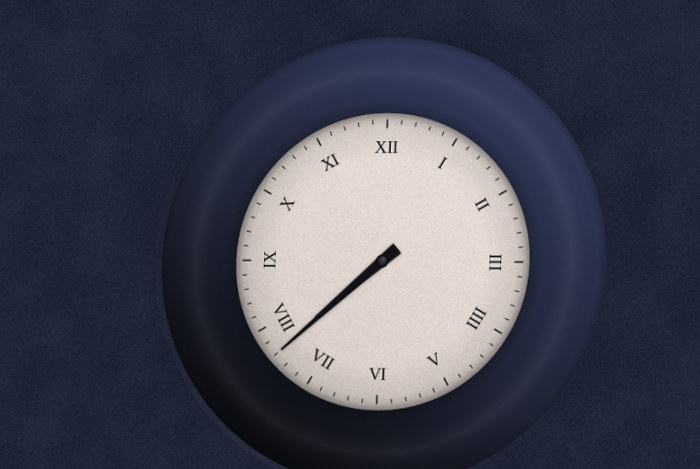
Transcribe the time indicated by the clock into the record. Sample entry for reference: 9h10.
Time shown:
7h38
